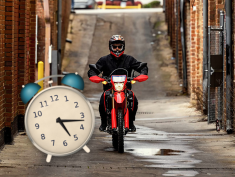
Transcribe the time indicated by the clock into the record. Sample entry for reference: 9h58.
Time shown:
5h17
